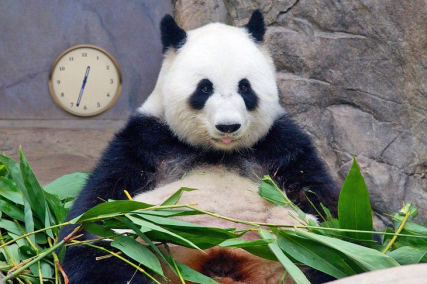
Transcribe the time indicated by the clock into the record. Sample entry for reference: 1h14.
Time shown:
12h33
